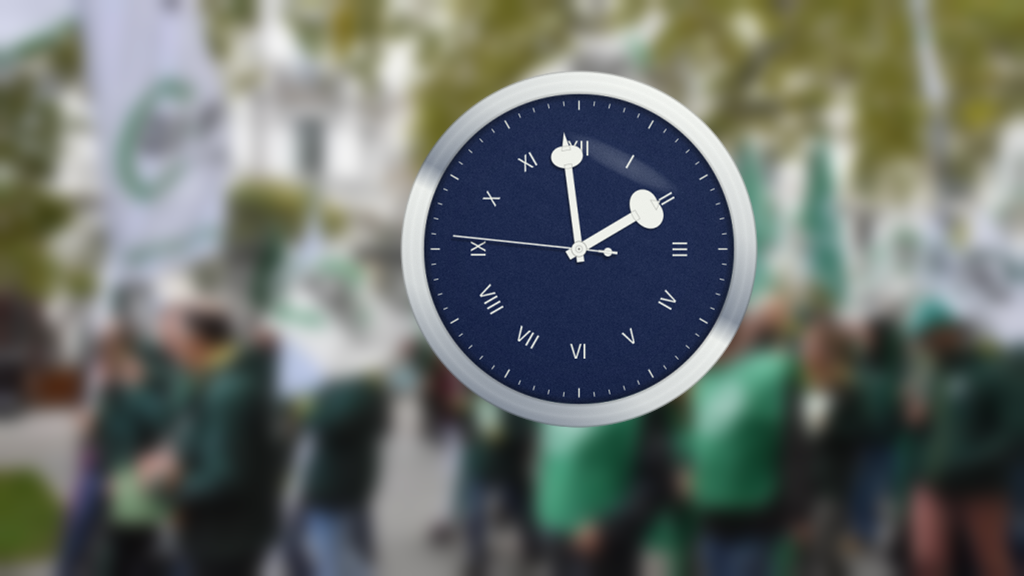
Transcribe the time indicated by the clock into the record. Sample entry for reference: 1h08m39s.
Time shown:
1h58m46s
